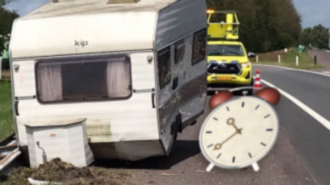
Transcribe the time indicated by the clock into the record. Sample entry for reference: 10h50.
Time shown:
10h38
